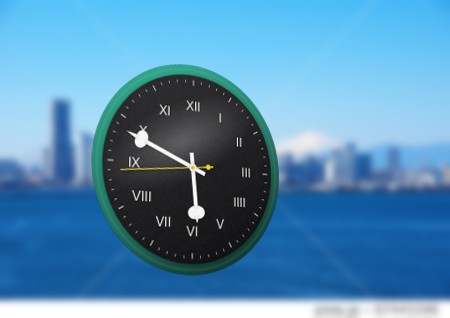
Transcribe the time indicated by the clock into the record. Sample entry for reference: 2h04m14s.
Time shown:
5h48m44s
